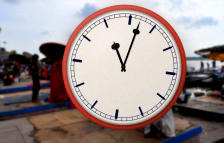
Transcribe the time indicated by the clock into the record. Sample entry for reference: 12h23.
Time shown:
11h02
